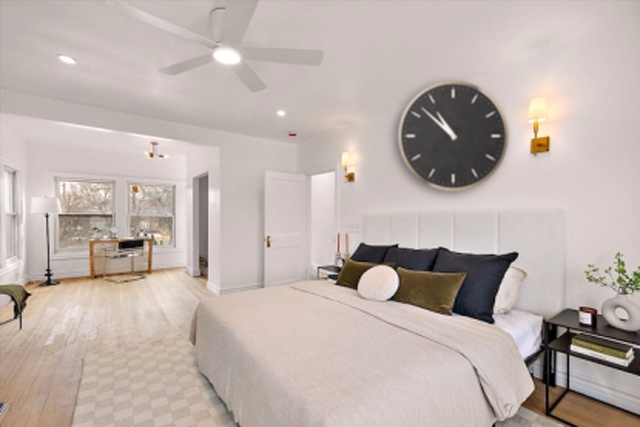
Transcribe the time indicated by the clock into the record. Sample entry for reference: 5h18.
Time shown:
10h52
